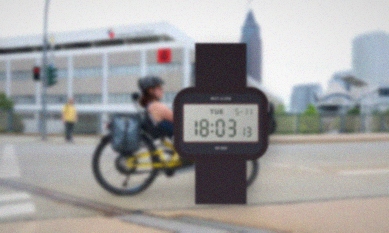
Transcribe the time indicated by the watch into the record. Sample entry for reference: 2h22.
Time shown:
18h03
